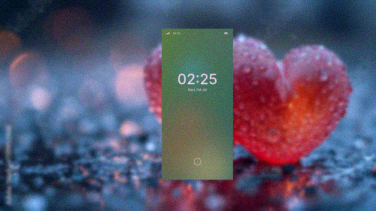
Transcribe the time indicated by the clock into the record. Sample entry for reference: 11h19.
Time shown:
2h25
